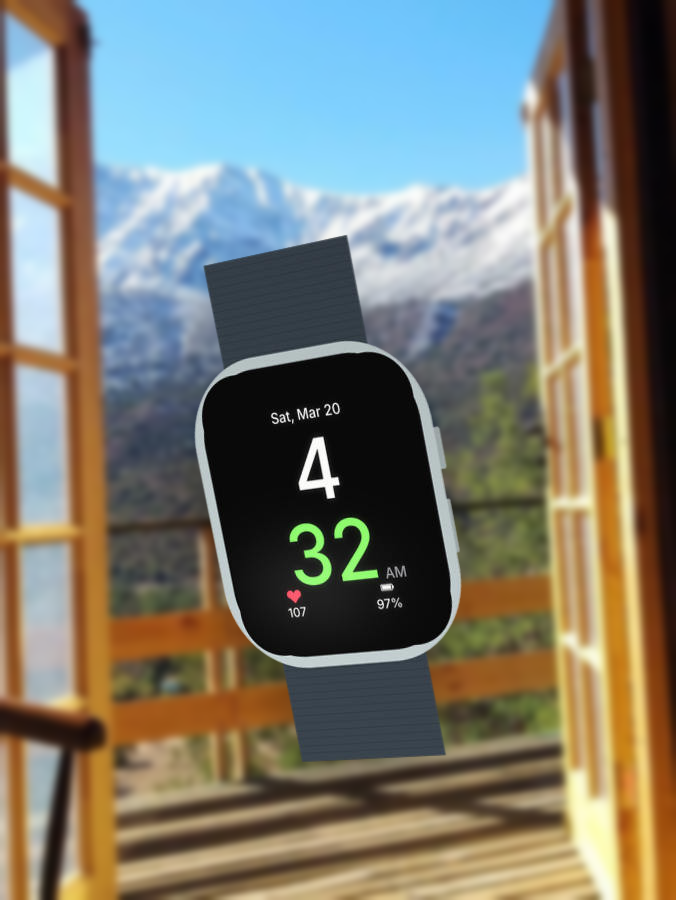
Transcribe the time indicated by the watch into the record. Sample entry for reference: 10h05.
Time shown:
4h32
